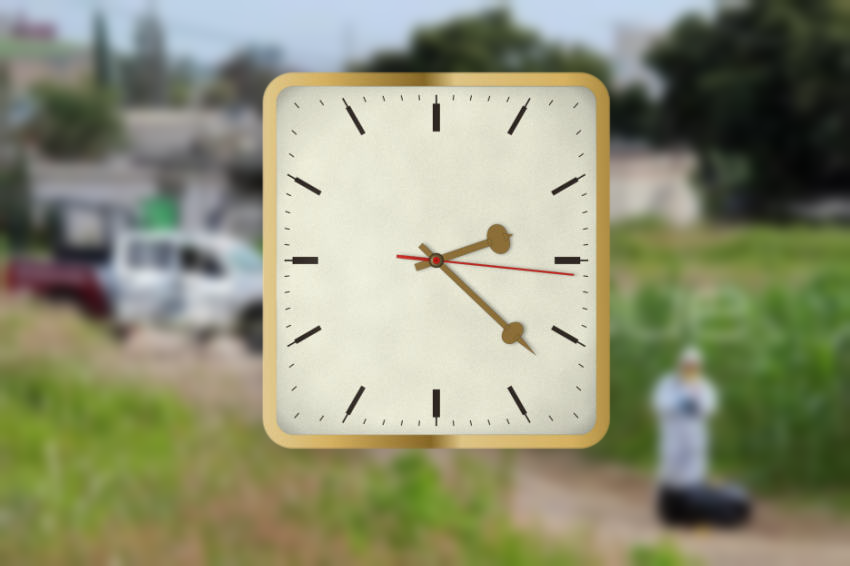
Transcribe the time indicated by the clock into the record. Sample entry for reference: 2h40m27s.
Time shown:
2h22m16s
